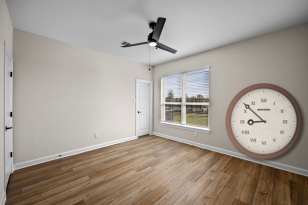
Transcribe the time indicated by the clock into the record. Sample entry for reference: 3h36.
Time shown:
8h52
